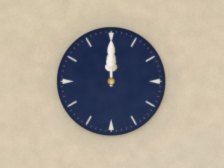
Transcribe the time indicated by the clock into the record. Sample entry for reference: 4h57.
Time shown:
12h00
